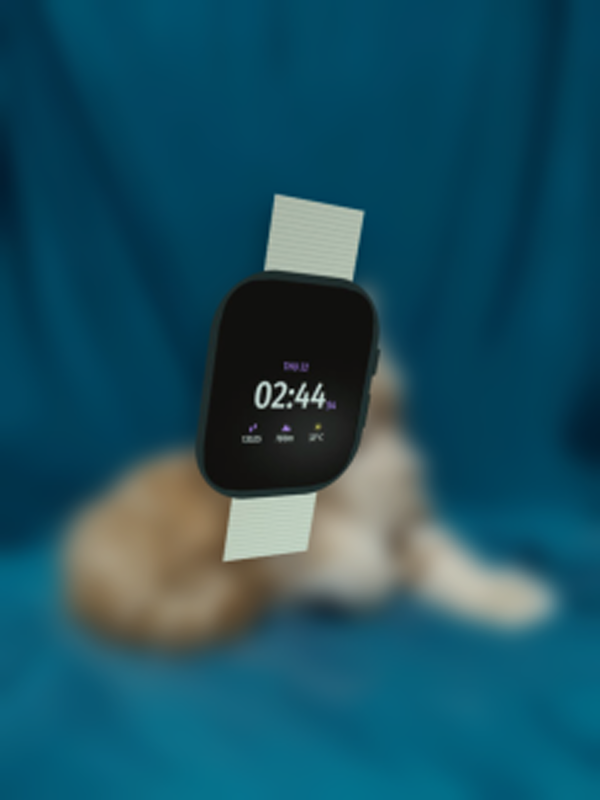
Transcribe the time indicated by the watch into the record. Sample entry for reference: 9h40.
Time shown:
2h44
